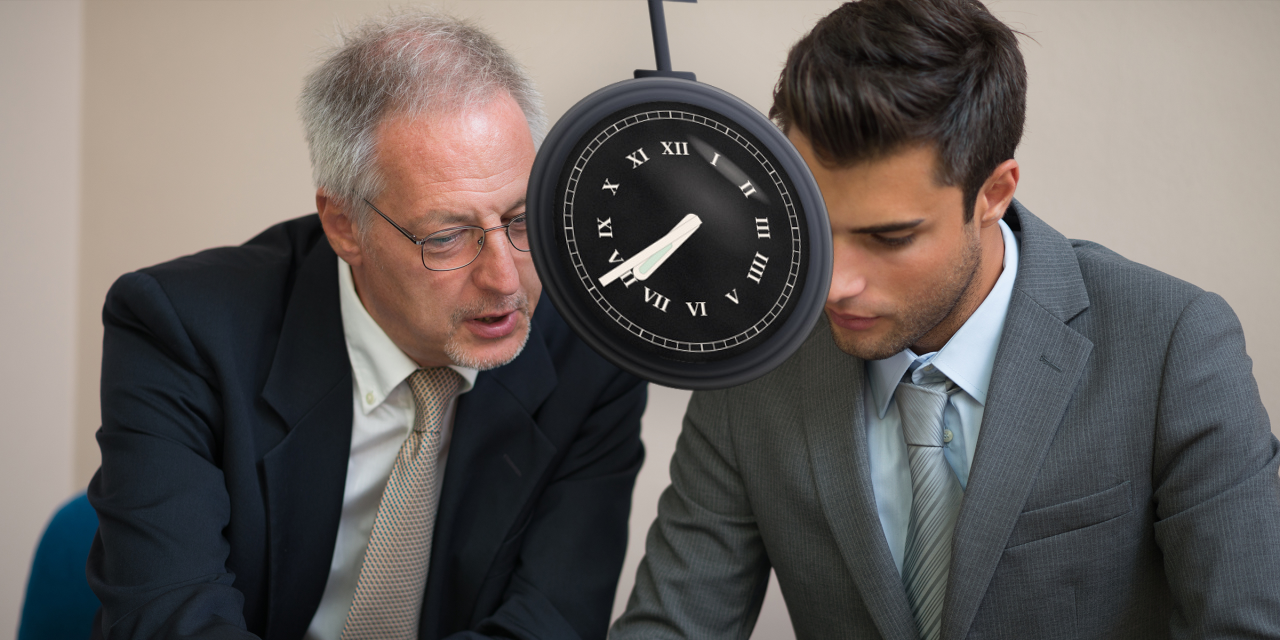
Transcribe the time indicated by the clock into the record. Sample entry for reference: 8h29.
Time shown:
7h40
